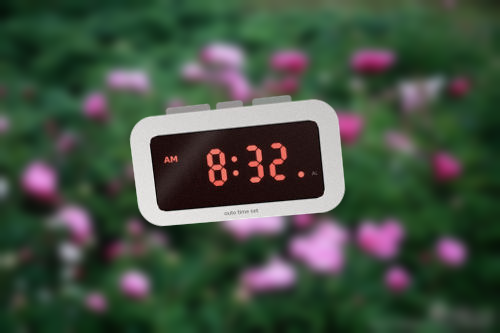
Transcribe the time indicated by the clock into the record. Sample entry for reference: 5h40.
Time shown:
8h32
